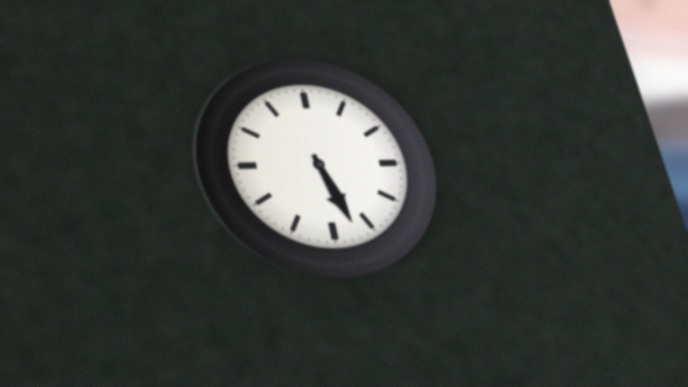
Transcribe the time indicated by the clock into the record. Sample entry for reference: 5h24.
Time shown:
5h27
